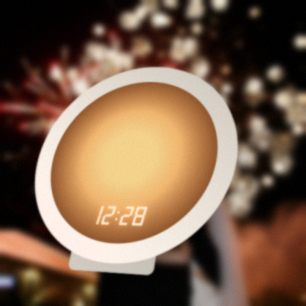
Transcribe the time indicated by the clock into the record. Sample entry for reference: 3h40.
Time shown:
12h28
